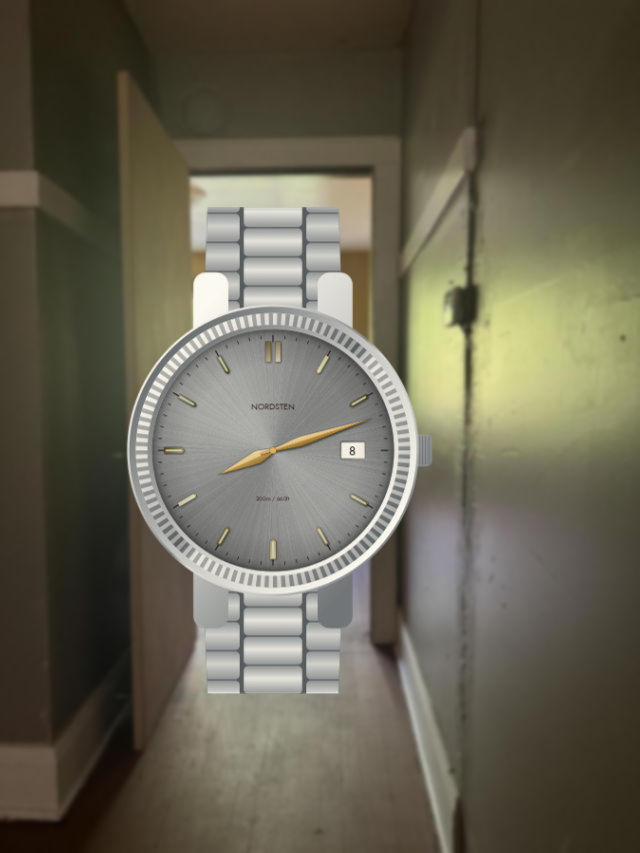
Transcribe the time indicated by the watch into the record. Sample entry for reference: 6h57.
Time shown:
8h12
